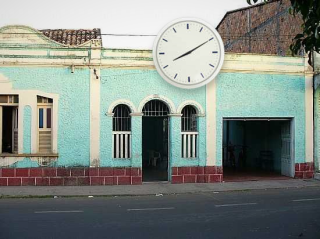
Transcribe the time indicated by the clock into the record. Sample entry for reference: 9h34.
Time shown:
8h10
